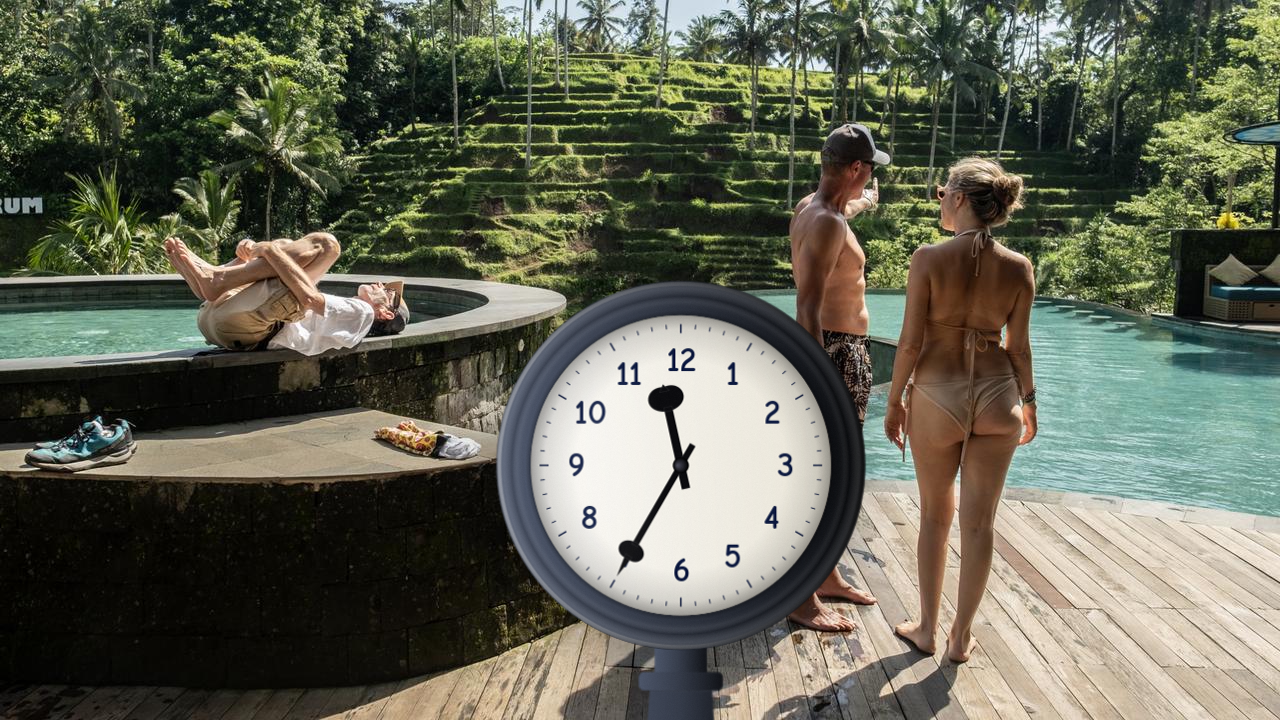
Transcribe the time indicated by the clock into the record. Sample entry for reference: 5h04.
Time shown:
11h35
